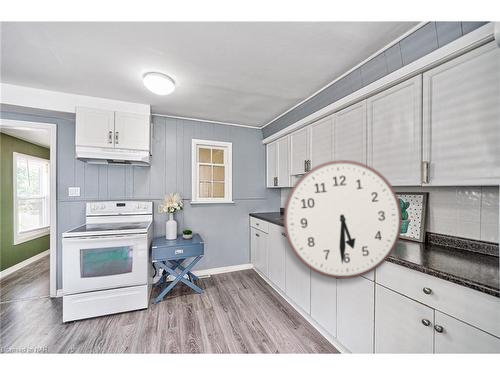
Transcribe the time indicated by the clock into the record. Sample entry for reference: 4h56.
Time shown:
5h31
